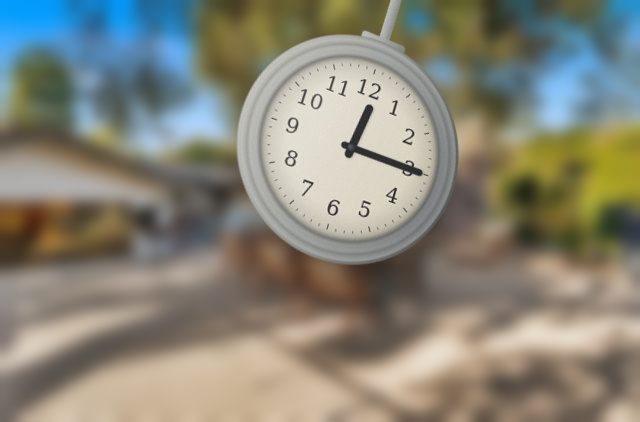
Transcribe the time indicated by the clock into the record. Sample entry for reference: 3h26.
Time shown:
12h15
